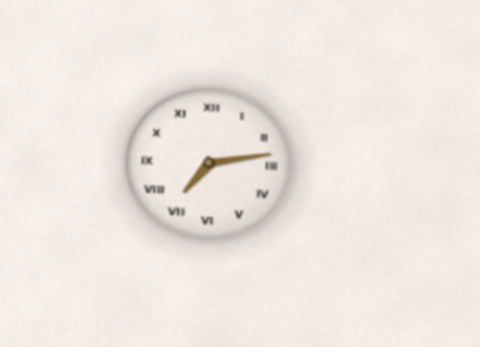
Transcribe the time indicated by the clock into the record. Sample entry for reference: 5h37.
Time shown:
7h13
